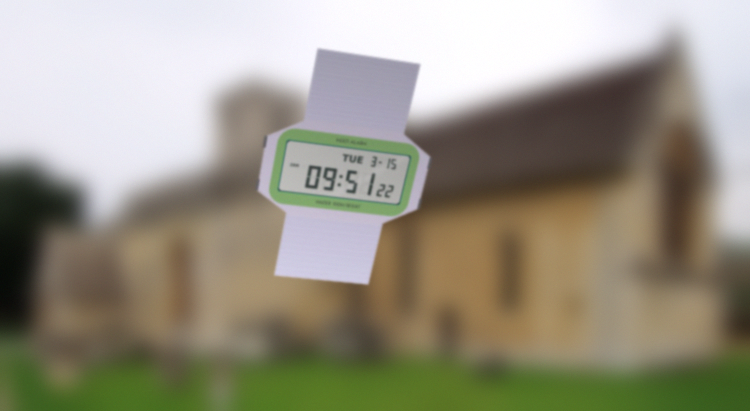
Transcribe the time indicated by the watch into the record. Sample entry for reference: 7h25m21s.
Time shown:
9h51m22s
